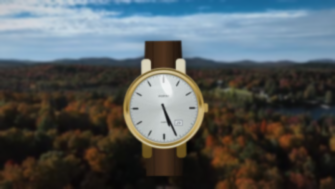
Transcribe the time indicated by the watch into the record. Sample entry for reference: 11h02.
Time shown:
5h26
